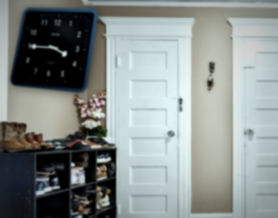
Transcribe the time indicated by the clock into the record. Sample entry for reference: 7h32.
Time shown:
3h45
